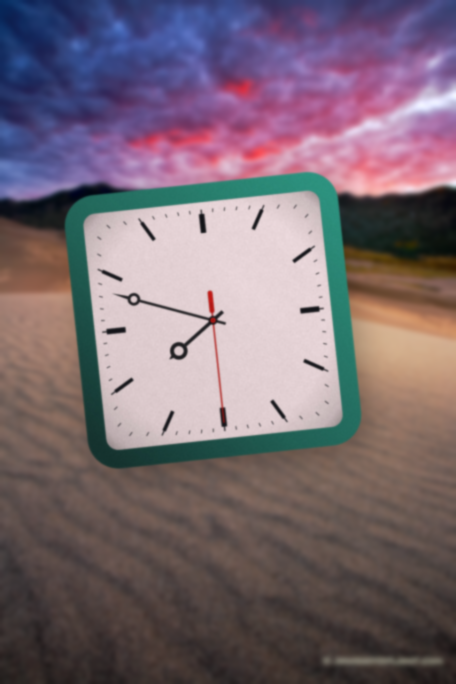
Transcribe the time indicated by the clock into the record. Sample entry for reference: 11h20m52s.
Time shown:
7h48m30s
